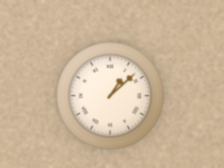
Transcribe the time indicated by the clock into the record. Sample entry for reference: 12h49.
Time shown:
1h08
